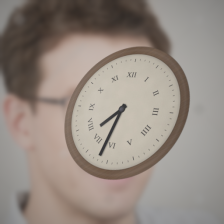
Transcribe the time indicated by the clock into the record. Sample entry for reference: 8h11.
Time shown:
7h32
